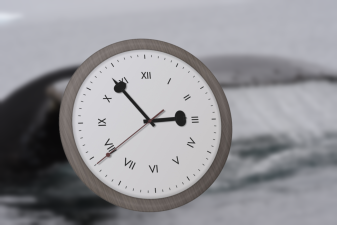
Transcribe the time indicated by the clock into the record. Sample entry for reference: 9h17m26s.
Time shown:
2h53m39s
